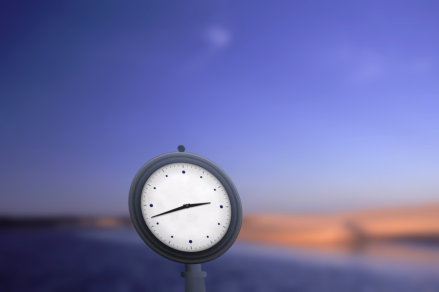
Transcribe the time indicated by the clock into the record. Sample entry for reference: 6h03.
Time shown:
2h42
